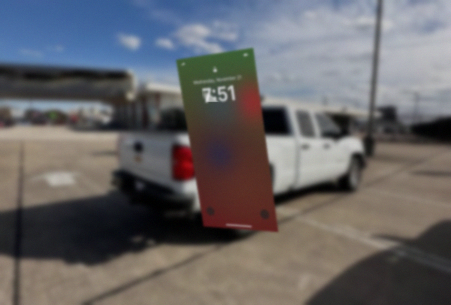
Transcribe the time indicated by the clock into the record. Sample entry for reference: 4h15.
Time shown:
7h51
